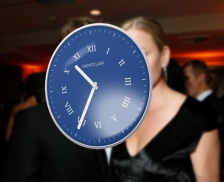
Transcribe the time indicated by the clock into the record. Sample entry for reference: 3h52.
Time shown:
10h35
